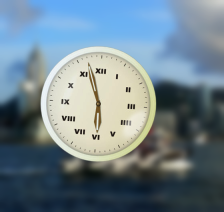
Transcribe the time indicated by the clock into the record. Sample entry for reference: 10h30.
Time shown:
5h57
